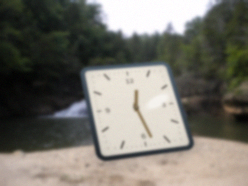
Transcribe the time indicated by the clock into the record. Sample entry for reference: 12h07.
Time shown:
12h28
